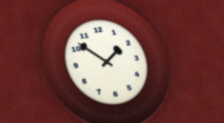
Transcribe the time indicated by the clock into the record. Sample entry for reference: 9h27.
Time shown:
1h52
